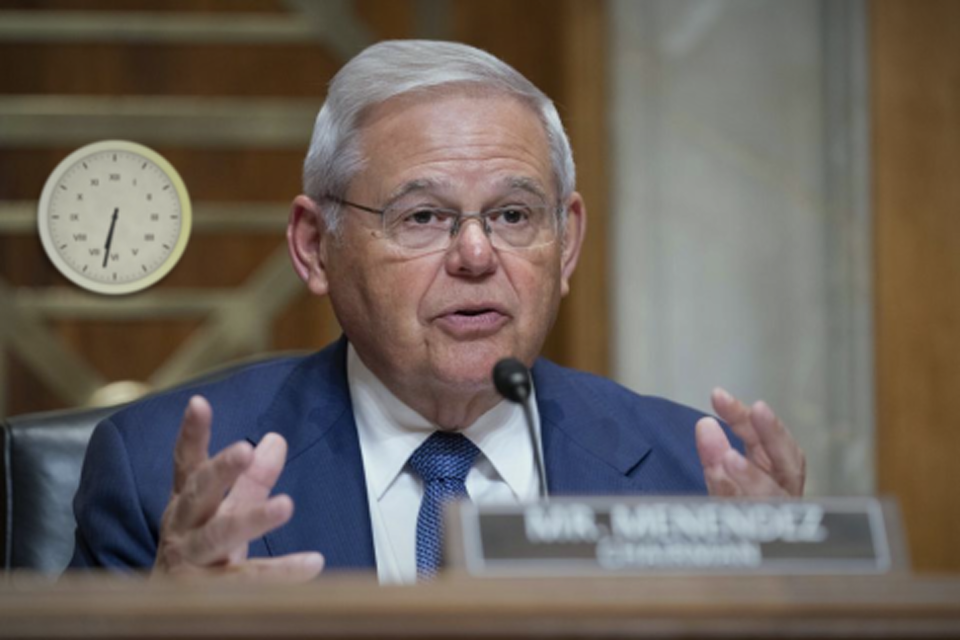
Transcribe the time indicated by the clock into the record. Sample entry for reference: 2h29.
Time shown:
6h32
